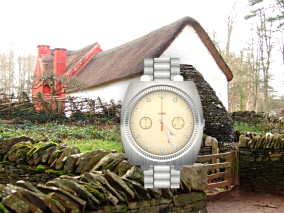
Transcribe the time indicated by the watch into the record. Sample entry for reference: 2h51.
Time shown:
4h26
